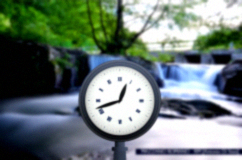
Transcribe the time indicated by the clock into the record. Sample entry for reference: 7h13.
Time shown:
12h42
